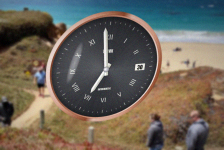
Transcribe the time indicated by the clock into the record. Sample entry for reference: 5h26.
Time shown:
6h59
